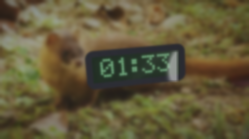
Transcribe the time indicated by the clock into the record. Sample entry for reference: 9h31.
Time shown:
1h33
